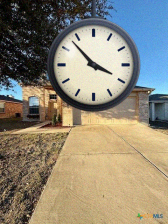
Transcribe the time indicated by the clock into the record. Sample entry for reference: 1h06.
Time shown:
3h53
